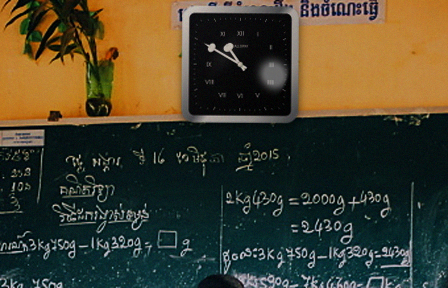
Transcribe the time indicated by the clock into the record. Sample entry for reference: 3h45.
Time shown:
10h50
